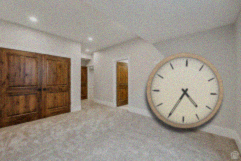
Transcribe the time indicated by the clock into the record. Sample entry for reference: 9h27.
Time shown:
4h35
